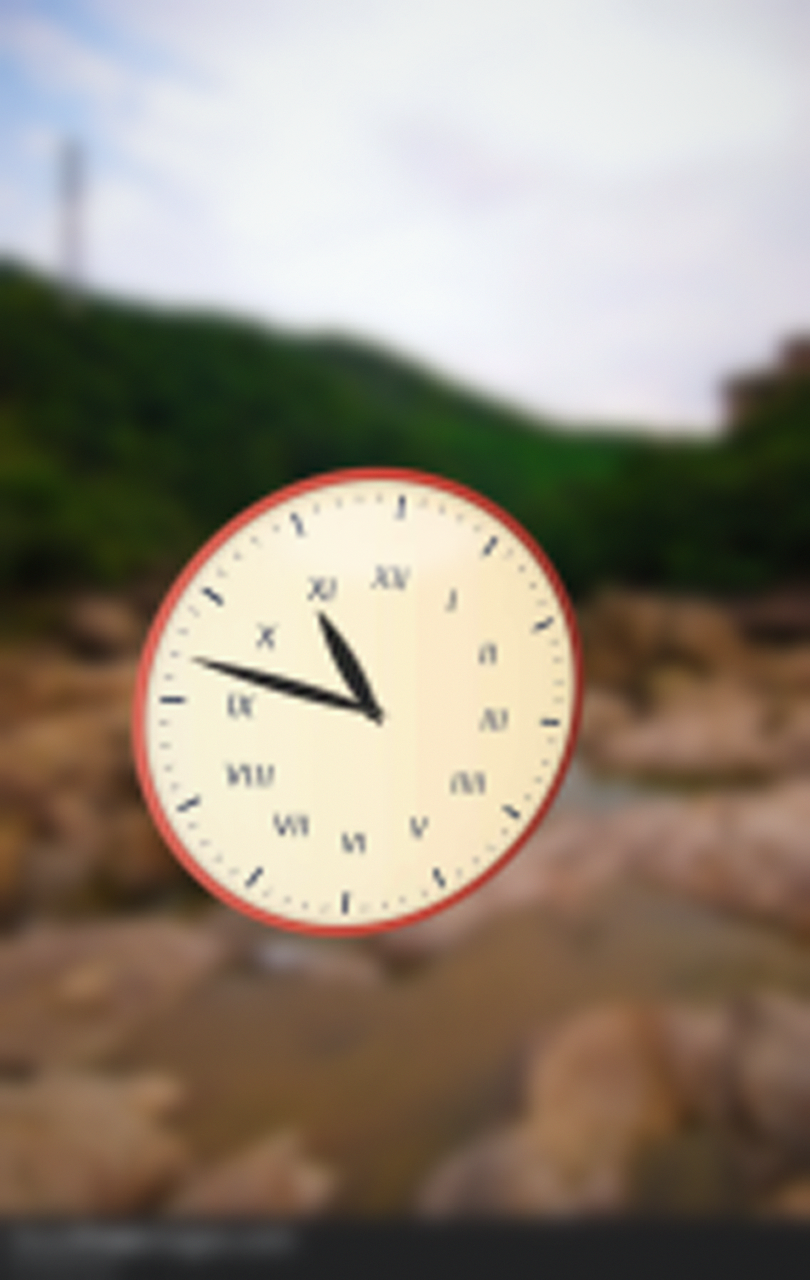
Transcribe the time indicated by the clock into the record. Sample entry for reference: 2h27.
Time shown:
10h47
